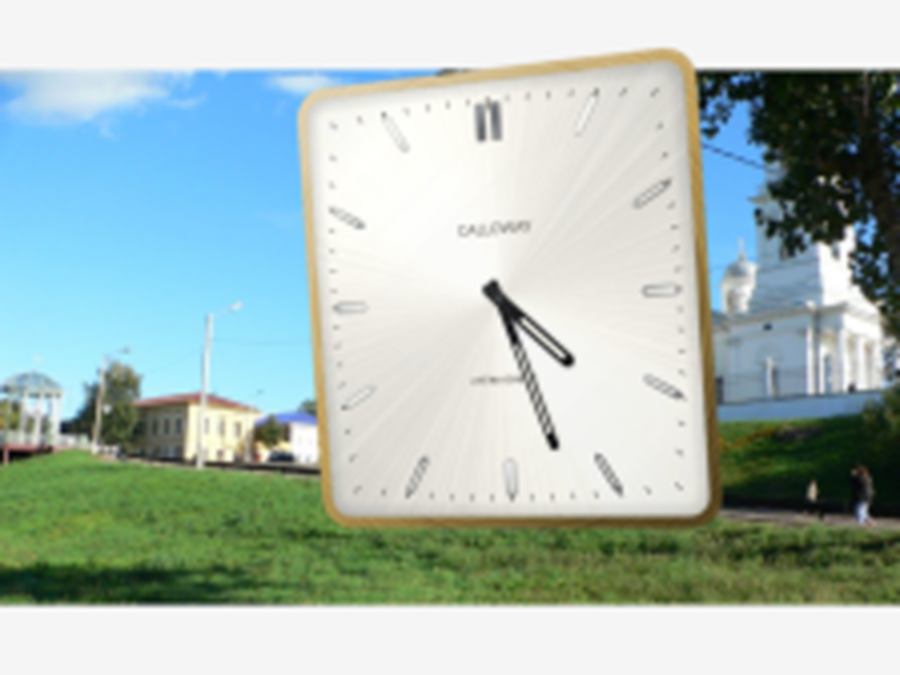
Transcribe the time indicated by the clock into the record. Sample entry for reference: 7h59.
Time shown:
4h27
